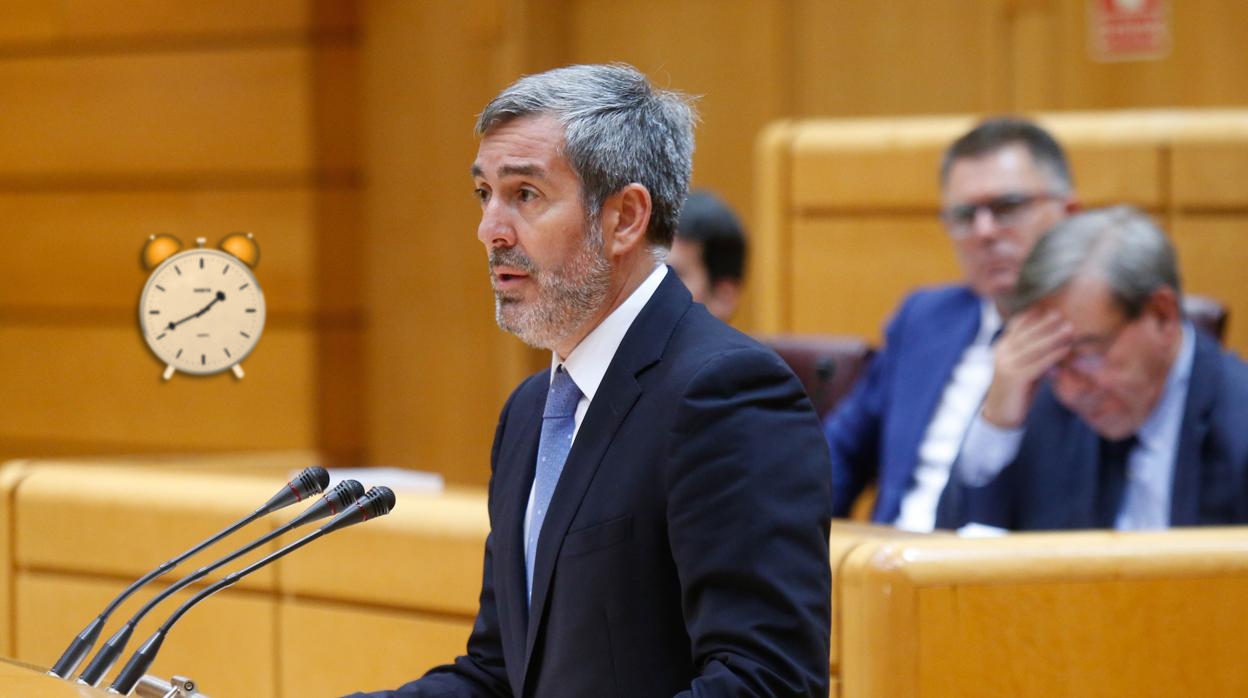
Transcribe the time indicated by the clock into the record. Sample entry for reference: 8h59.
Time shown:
1h41
